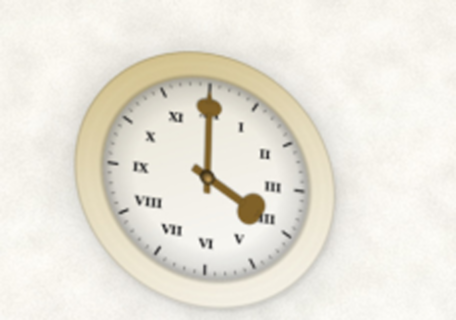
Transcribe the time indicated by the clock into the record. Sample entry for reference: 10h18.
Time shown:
4h00
